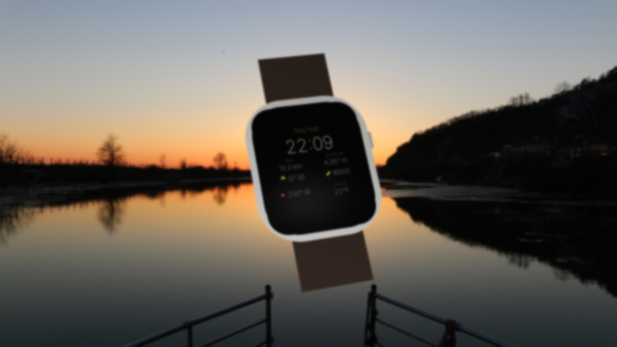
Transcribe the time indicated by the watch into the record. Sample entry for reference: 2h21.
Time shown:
22h09
